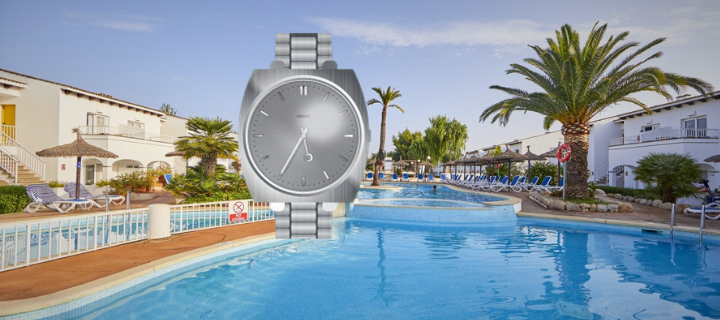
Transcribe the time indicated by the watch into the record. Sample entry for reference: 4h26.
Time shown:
5h35
